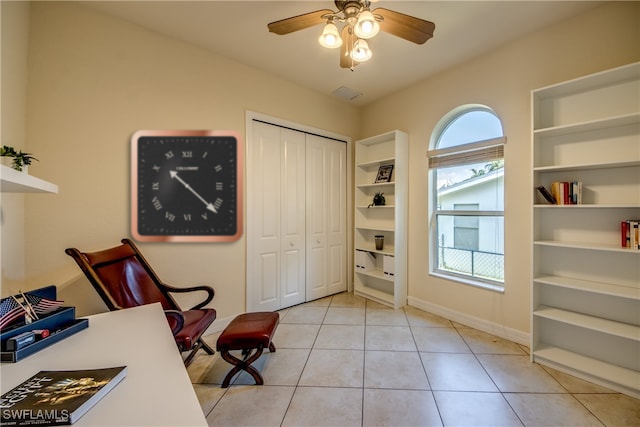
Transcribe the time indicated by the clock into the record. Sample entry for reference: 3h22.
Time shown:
10h22
